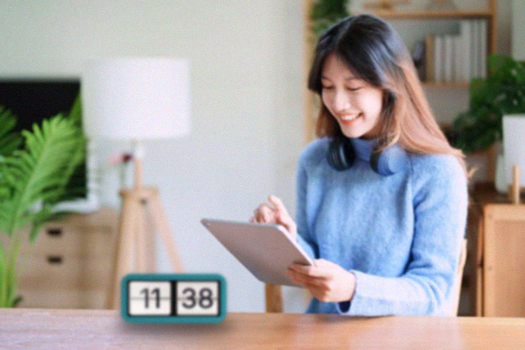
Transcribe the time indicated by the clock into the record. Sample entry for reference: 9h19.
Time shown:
11h38
